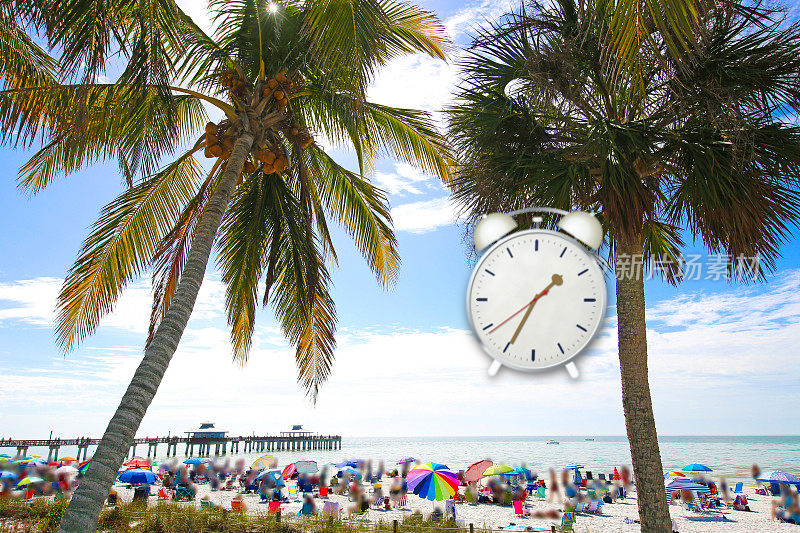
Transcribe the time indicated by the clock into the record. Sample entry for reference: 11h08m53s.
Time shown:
1h34m39s
